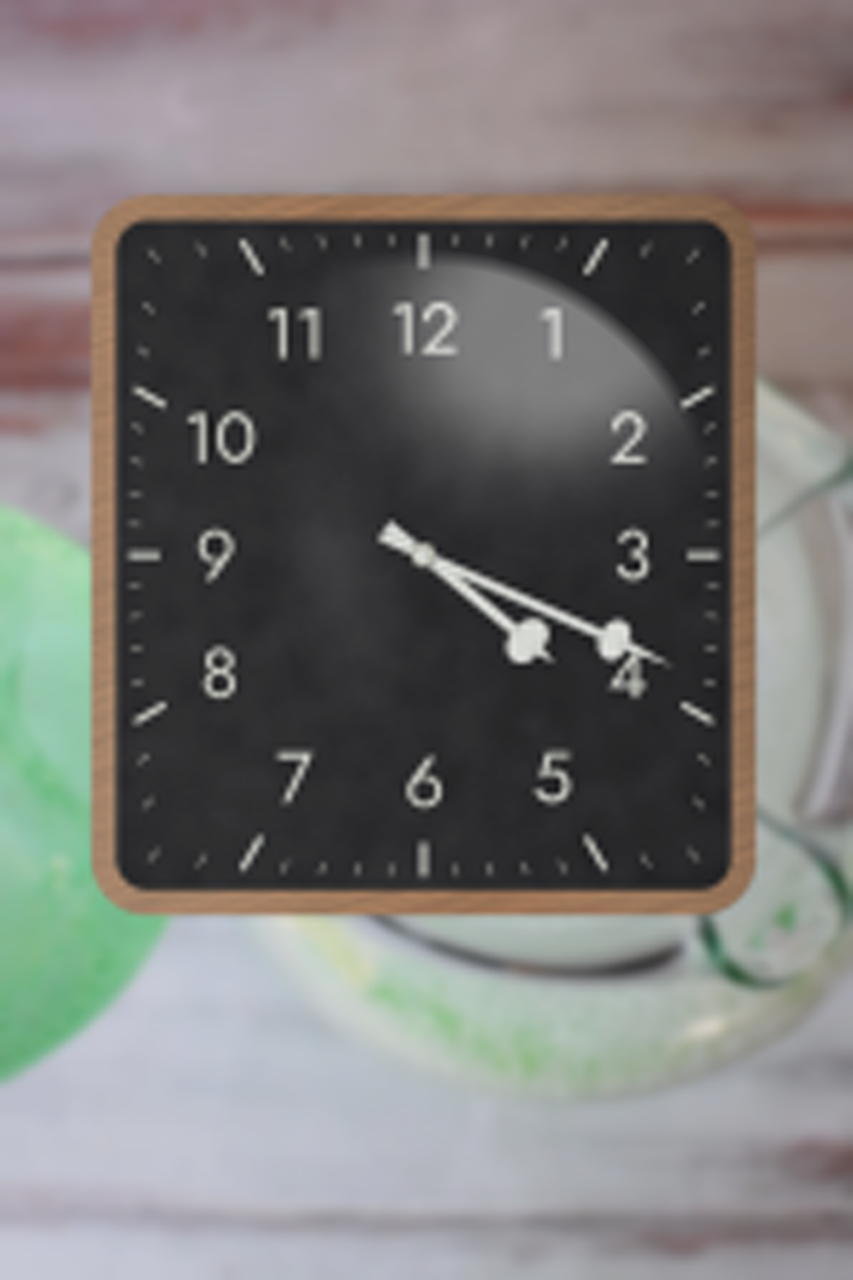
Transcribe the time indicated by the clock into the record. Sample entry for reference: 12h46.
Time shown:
4h19
